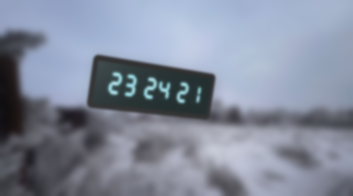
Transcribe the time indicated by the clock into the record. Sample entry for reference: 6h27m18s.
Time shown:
23h24m21s
